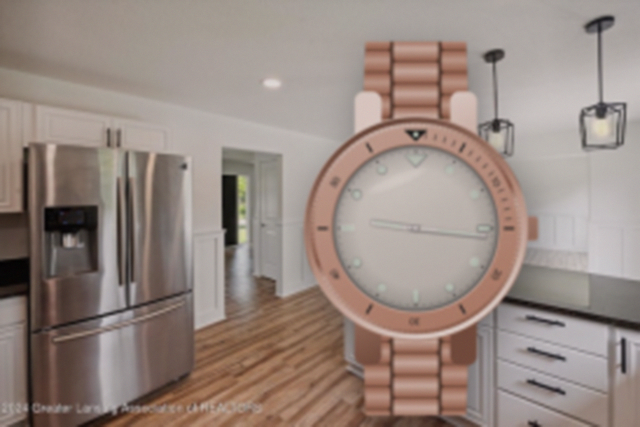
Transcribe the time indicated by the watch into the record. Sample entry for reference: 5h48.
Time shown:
9h16
